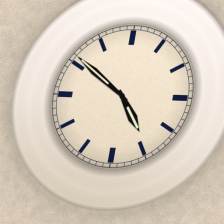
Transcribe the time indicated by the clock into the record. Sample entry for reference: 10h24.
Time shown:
4h51
